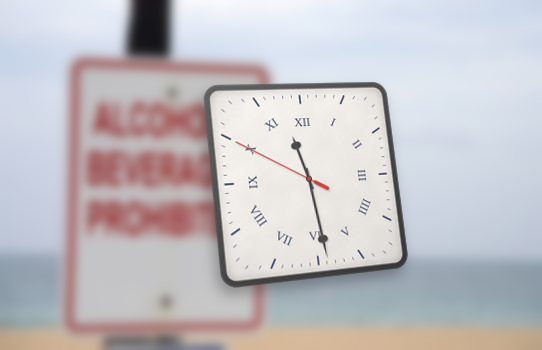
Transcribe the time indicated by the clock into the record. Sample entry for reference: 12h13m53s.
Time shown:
11h28m50s
